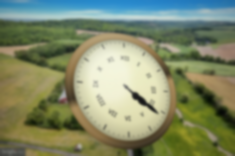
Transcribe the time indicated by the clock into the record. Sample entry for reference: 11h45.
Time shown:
4h21
